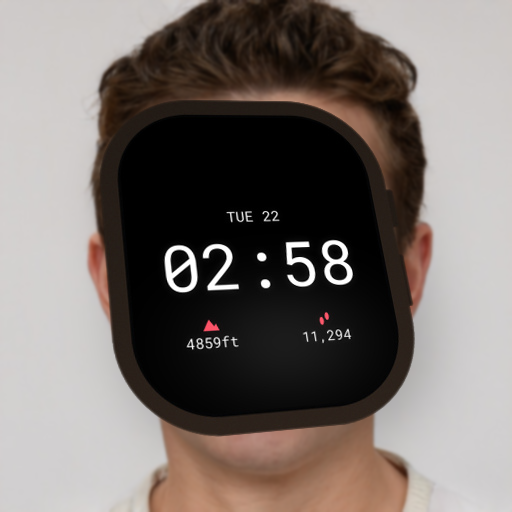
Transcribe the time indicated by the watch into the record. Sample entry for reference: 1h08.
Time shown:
2h58
